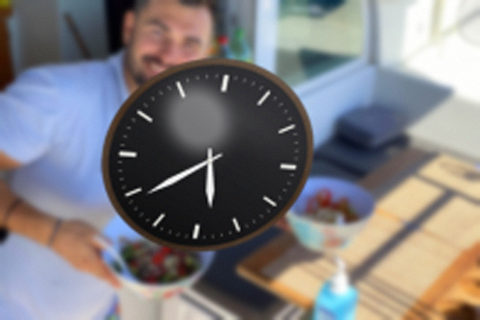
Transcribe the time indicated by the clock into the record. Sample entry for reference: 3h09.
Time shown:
5h39
